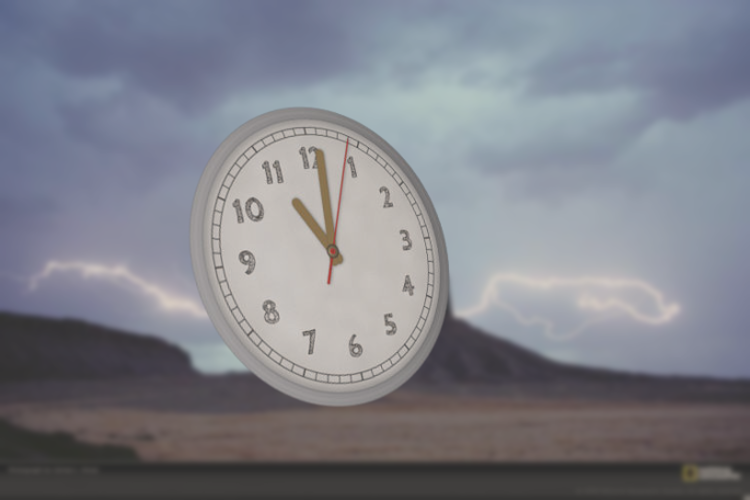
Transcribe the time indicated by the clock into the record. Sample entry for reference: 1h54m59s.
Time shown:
11h01m04s
